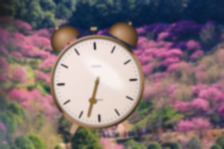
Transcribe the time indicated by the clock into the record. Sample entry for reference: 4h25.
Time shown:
6h33
